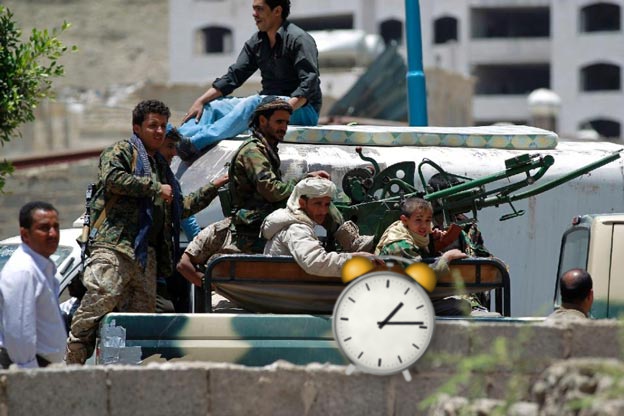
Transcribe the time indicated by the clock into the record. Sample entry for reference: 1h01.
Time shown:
1h14
